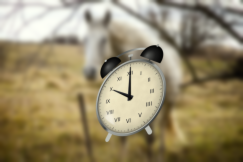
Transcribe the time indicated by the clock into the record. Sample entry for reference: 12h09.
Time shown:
10h00
